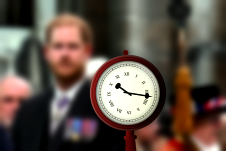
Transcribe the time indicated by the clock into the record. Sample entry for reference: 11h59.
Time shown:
10h17
